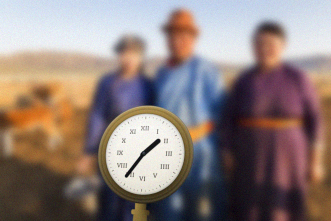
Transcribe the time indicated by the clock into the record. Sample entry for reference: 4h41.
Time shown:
1h36
